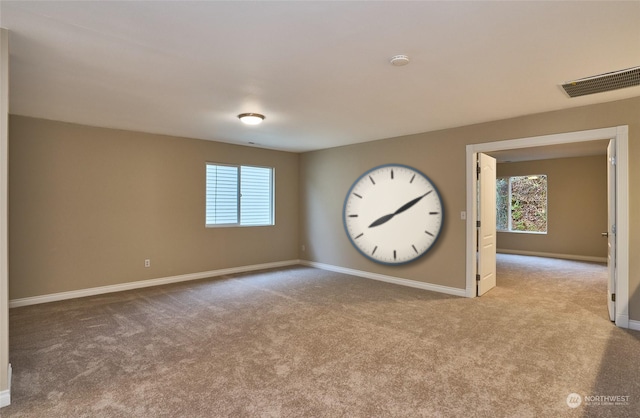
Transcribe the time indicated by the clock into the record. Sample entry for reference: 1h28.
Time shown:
8h10
